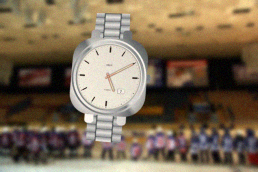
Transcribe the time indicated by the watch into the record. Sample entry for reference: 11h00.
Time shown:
5h10
